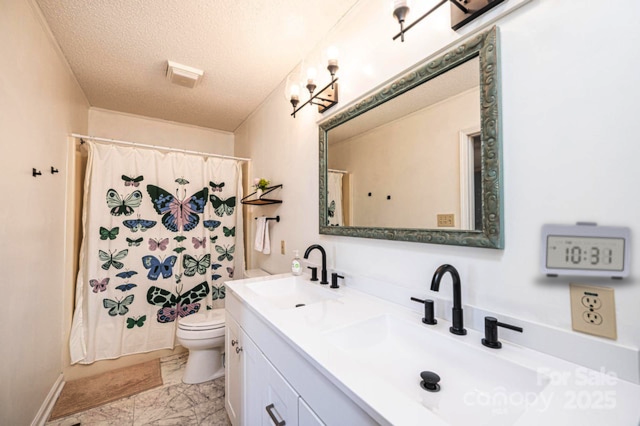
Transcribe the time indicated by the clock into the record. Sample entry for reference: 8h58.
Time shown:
10h31
